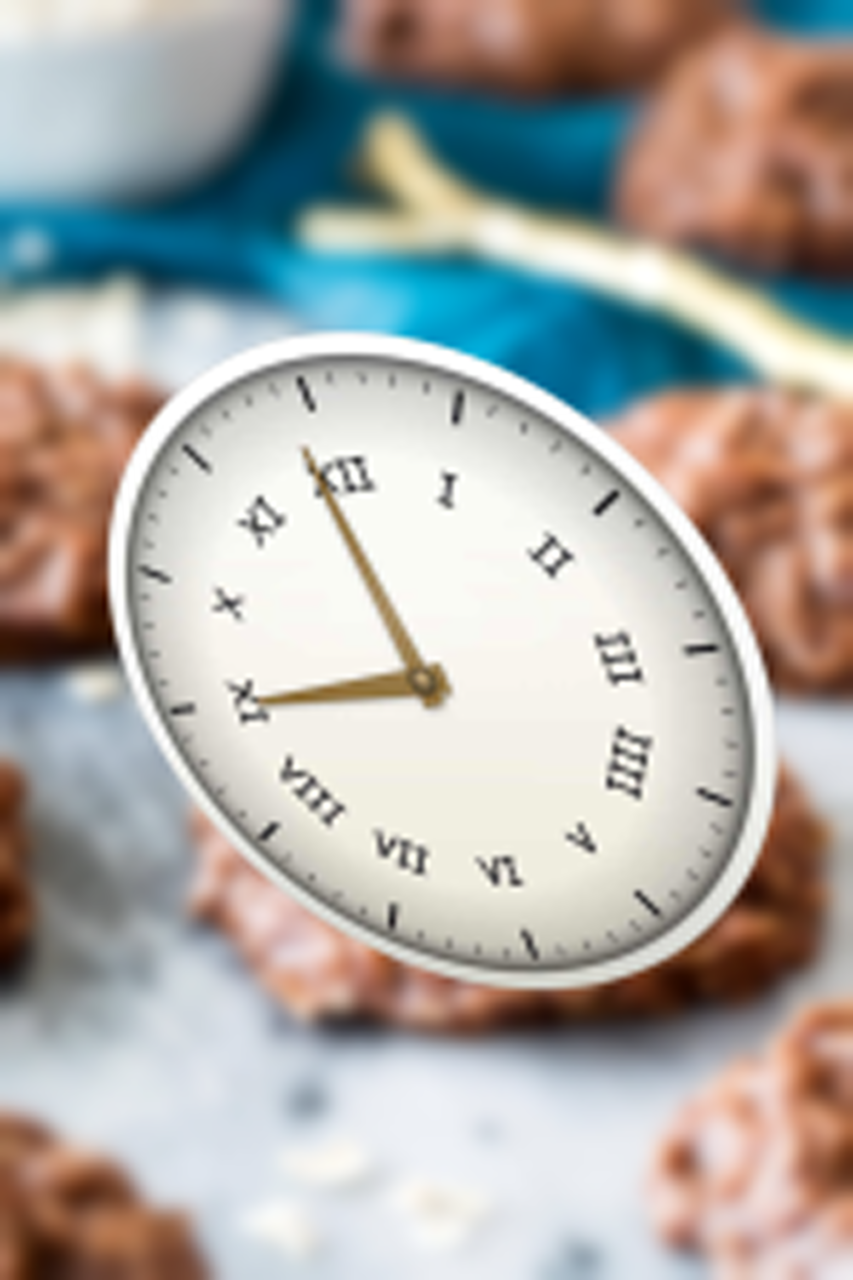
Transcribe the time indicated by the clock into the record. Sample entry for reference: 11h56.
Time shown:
8h59
